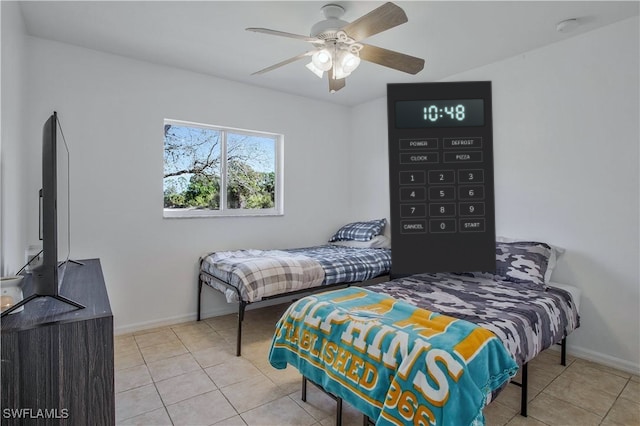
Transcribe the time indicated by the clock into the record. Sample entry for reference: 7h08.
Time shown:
10h48
